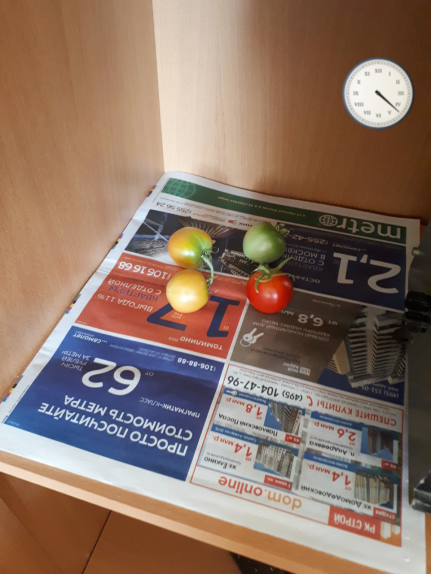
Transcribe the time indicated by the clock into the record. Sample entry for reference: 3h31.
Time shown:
4h22
